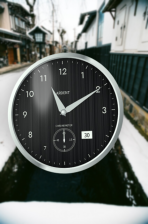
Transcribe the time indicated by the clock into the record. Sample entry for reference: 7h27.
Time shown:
11h10
